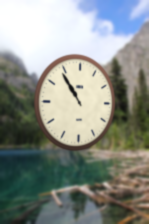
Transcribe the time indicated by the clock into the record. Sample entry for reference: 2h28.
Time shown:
10h54
